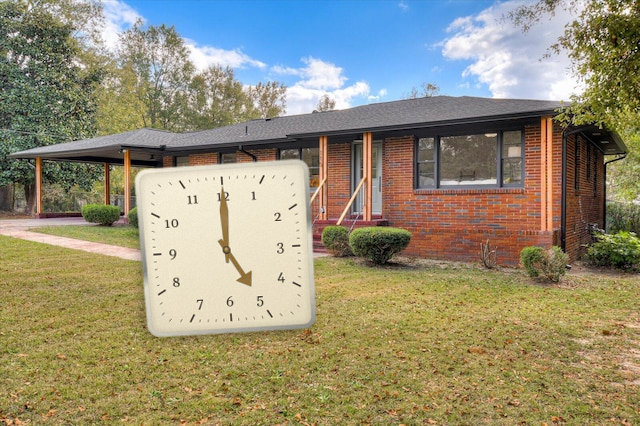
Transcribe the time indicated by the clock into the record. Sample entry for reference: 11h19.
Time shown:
5h00
